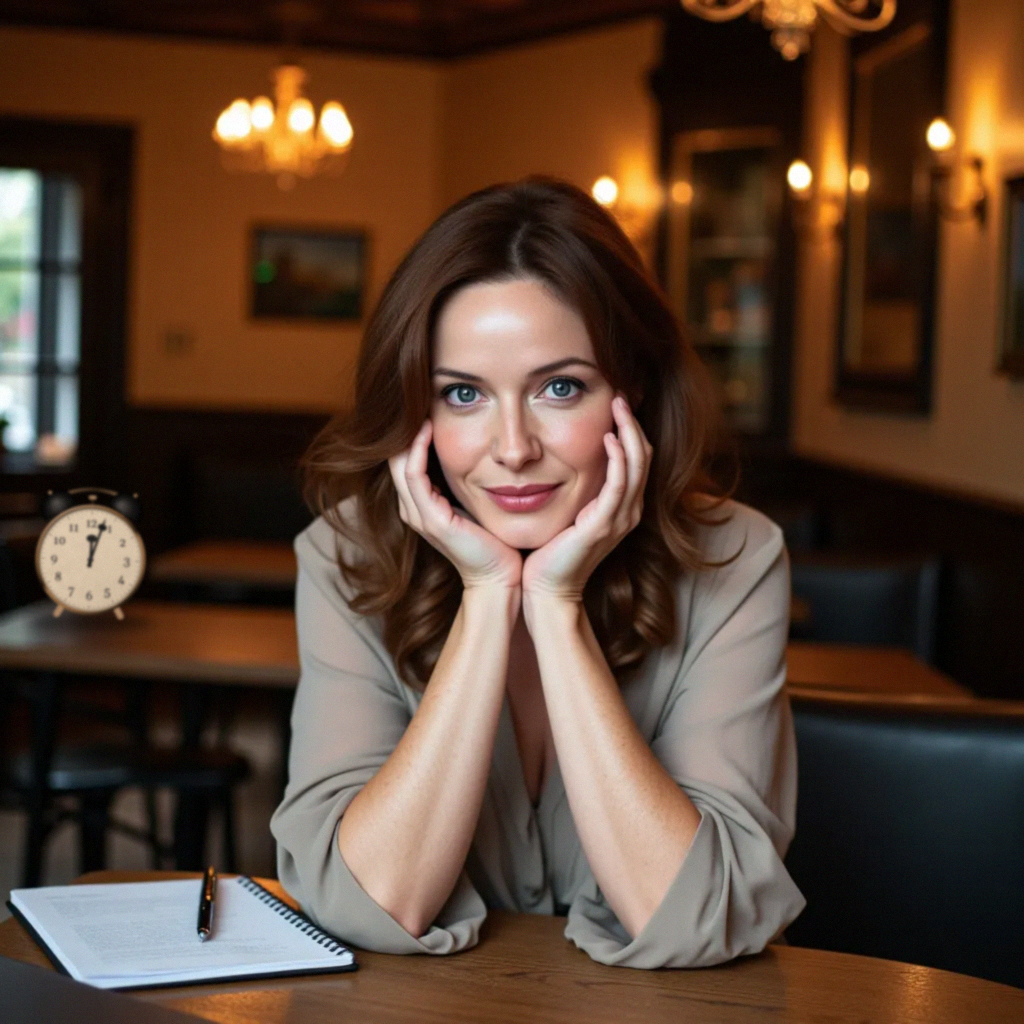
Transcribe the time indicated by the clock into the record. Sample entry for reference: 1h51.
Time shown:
12h03
